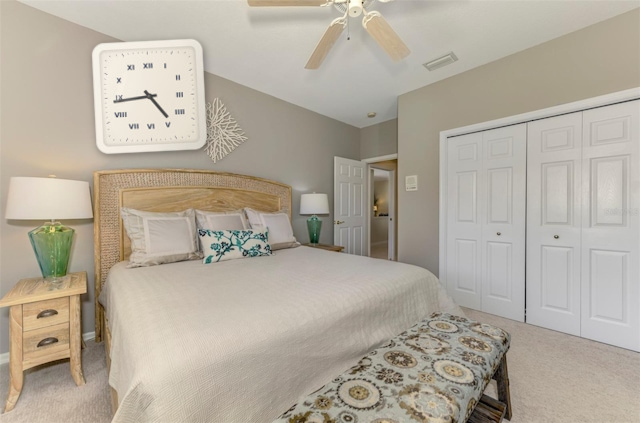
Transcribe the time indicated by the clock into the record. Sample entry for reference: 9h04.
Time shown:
4h44
